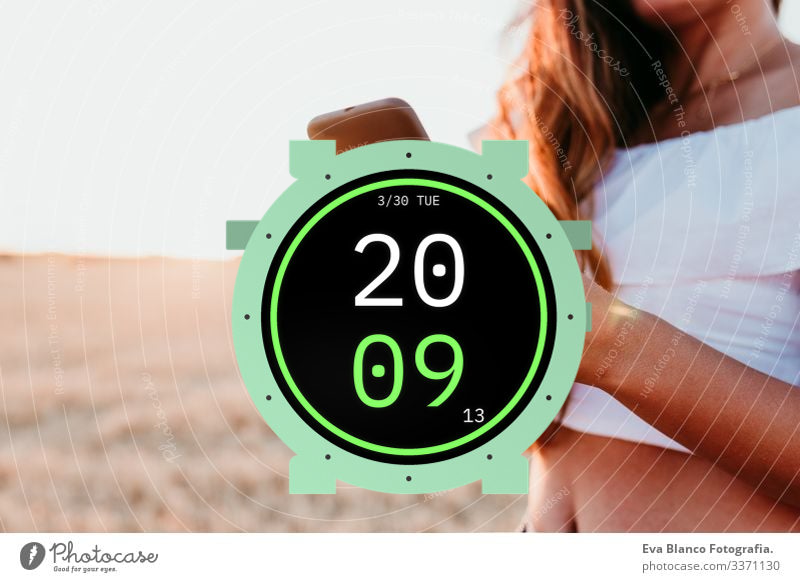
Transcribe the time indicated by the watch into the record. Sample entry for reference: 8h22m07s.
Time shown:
20h09m13s
